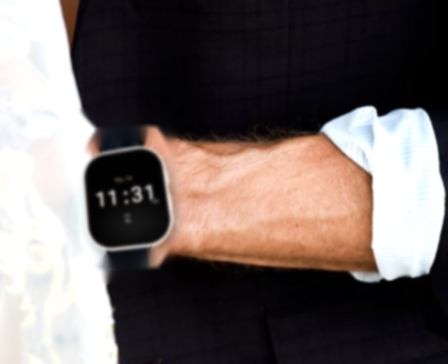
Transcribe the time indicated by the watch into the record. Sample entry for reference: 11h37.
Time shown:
11h31
